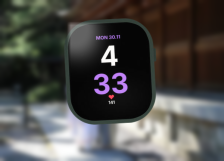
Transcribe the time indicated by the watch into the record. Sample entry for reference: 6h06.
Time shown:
4h33
